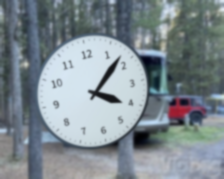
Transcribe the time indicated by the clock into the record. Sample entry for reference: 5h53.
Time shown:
4h08
